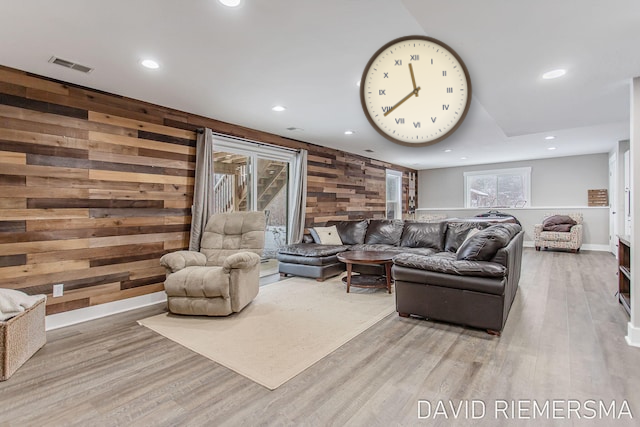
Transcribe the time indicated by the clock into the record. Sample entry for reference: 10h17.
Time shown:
11h39
